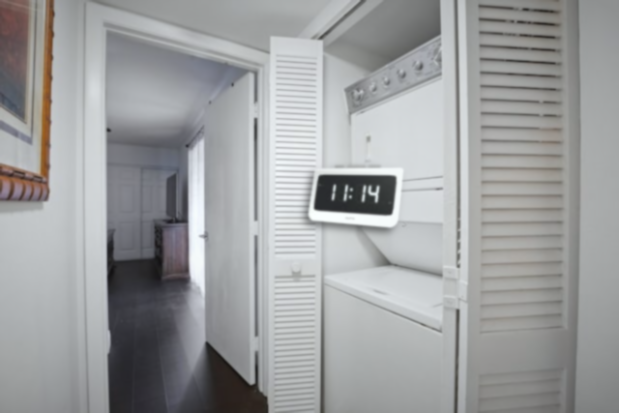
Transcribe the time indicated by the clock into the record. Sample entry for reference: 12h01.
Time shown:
11h14
